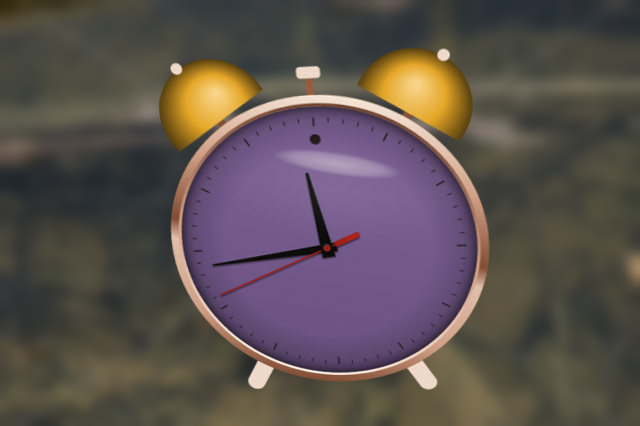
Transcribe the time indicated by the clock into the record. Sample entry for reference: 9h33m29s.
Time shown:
11h43m41s
